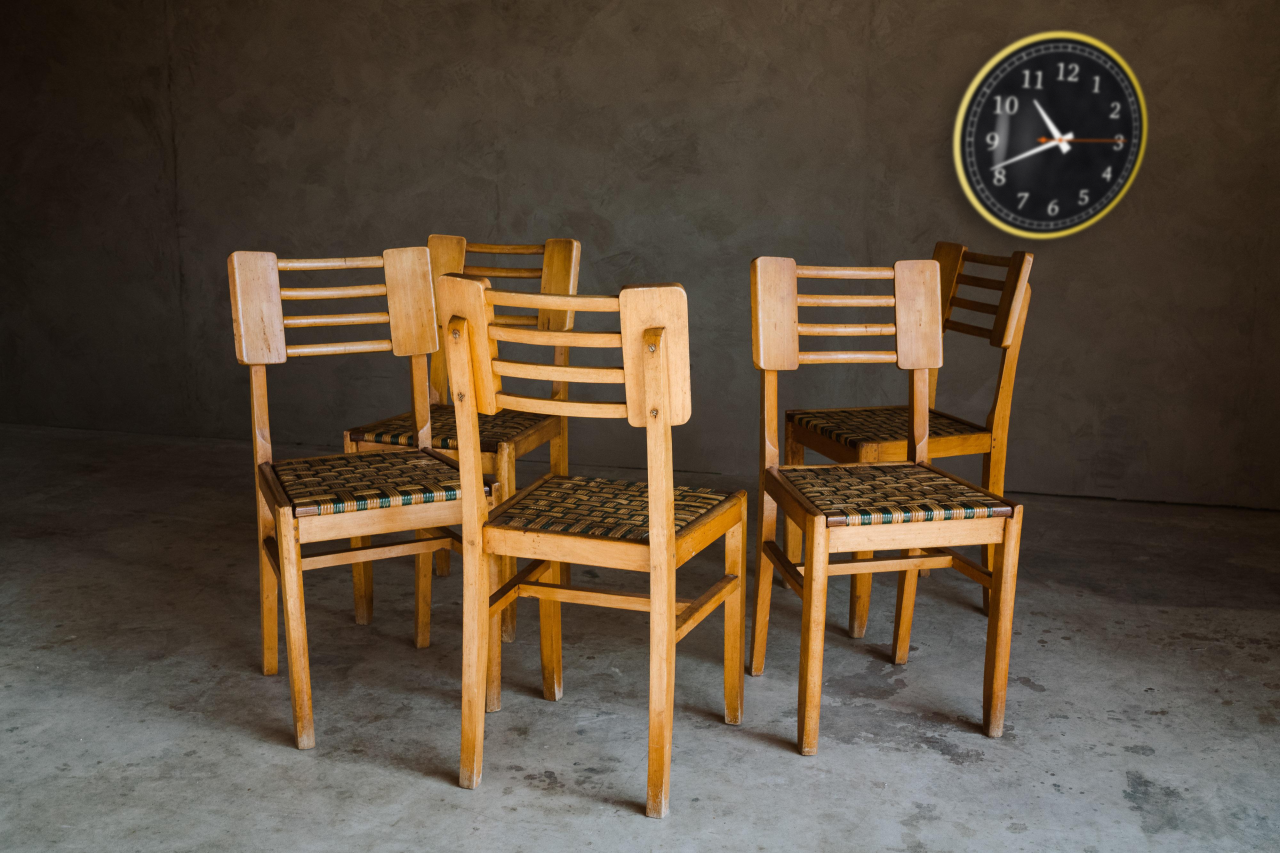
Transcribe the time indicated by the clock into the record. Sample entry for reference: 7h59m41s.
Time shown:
10h41m15s
